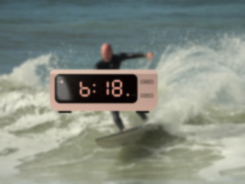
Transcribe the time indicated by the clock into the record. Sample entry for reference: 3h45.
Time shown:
6h18
